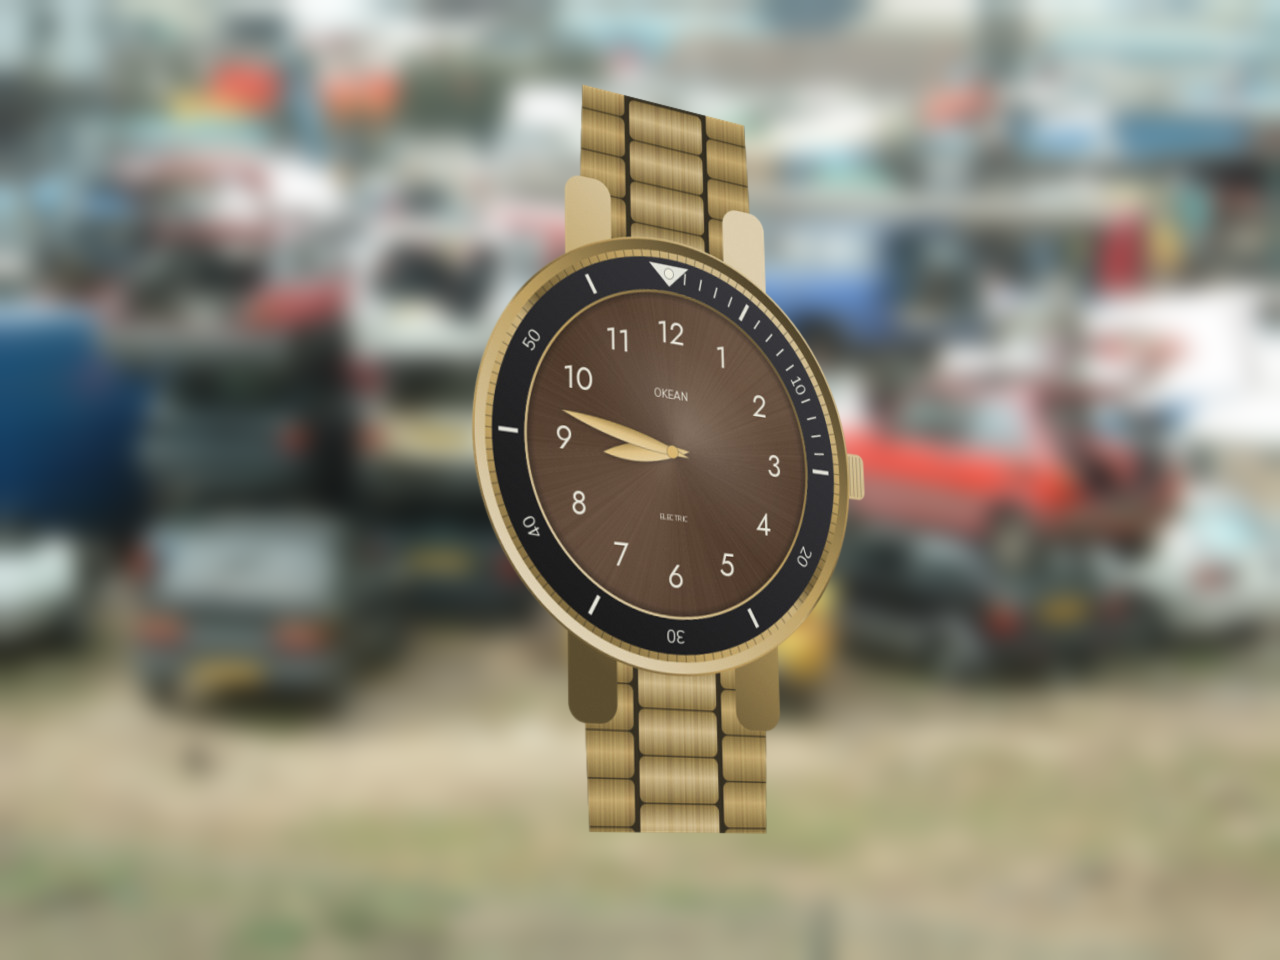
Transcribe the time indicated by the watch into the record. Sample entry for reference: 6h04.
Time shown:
8h47
